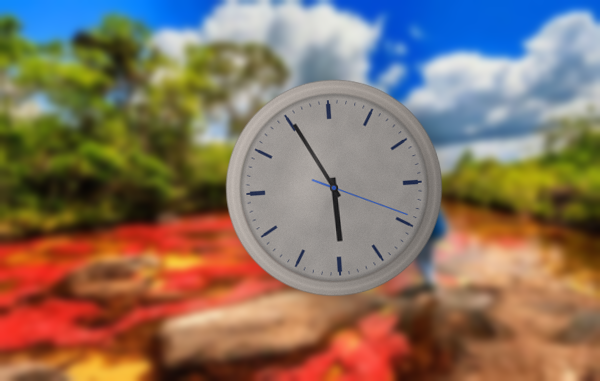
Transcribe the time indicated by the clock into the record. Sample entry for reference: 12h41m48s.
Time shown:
5h55m19s
